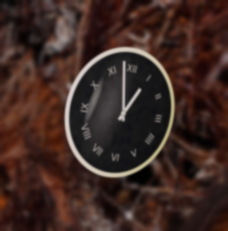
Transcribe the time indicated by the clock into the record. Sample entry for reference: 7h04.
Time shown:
12h58
